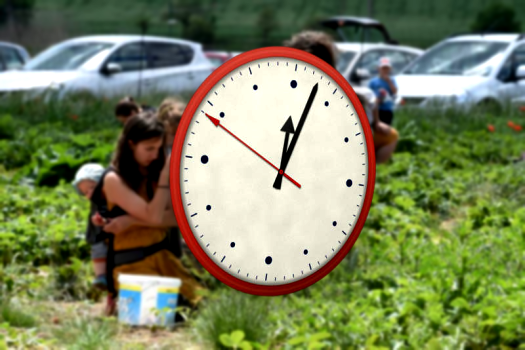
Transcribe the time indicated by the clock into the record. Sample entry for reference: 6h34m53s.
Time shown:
12h02m49s
